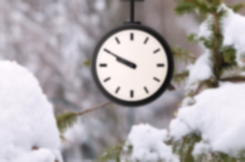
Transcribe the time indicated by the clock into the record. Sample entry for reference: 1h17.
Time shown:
9h50
